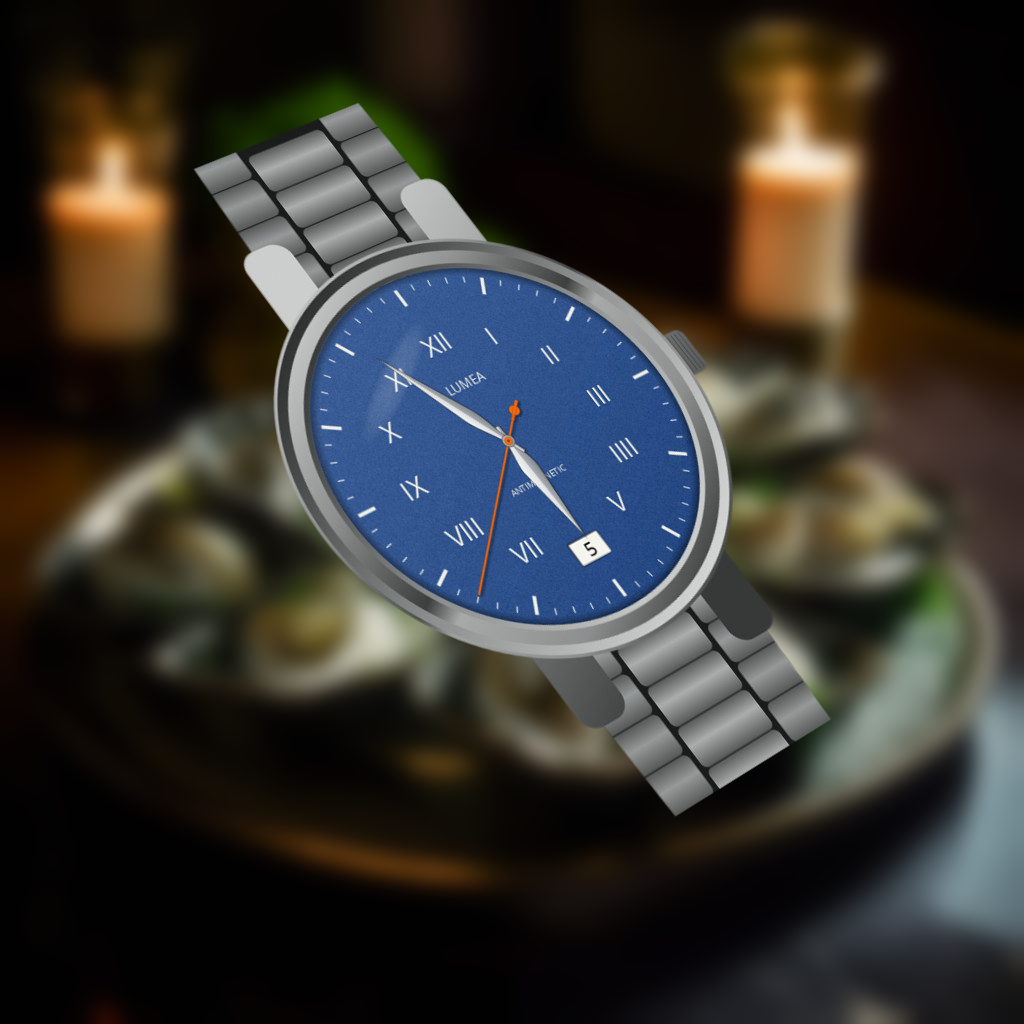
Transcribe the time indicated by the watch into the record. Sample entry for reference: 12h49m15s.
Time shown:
5h55m38s
